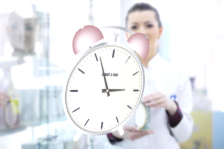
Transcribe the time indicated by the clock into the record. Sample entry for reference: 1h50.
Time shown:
2h56
